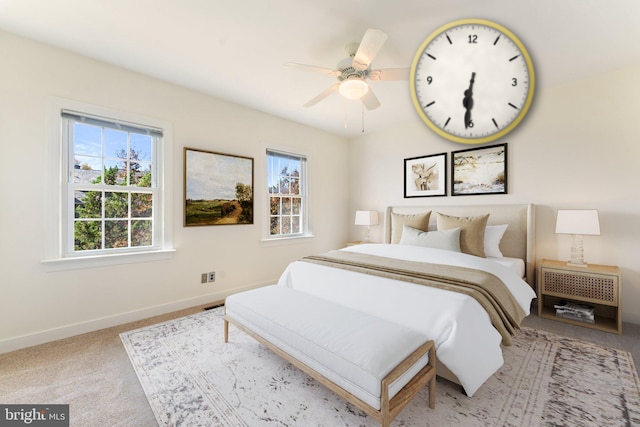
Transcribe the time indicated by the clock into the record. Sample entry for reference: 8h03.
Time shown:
6h31
